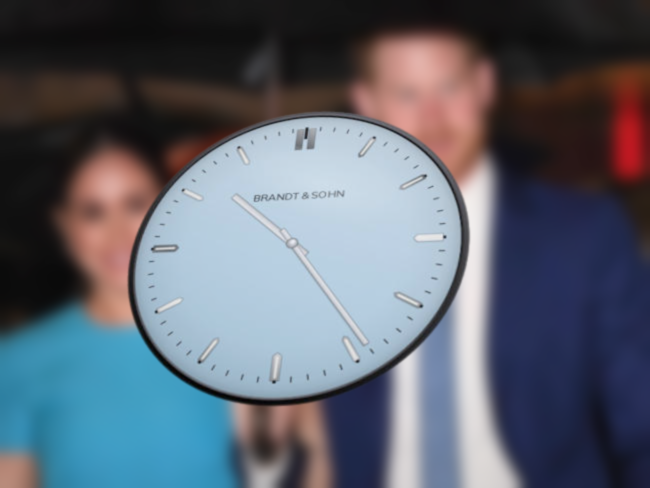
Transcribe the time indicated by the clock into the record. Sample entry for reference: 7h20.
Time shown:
10h24
